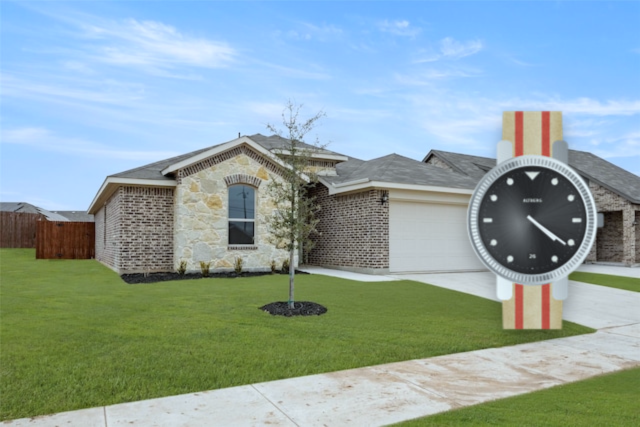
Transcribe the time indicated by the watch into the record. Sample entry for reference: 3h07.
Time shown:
4h21
